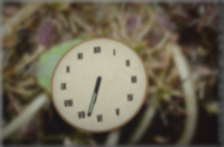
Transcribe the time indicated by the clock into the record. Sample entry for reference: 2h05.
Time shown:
6h33
